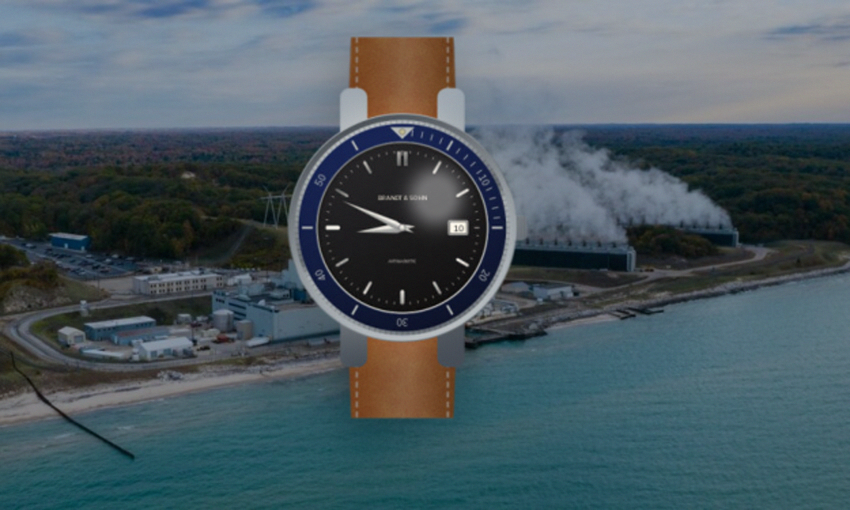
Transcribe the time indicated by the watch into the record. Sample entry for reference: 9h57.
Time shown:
8h49
